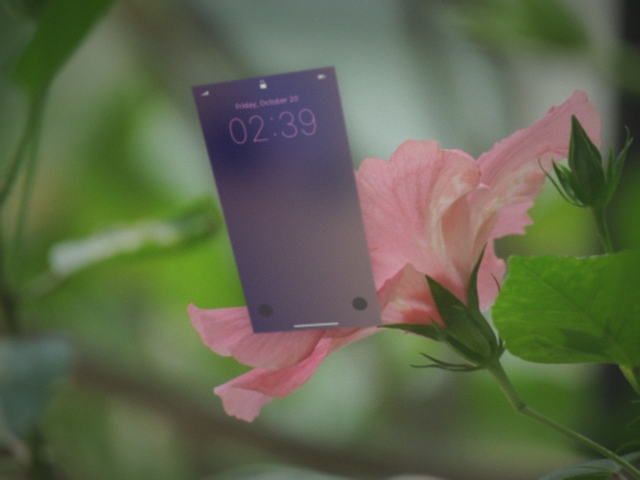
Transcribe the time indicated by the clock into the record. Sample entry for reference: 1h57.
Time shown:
2h39
